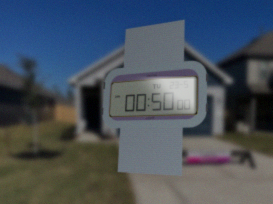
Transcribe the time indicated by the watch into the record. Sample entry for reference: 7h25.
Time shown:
0h50
